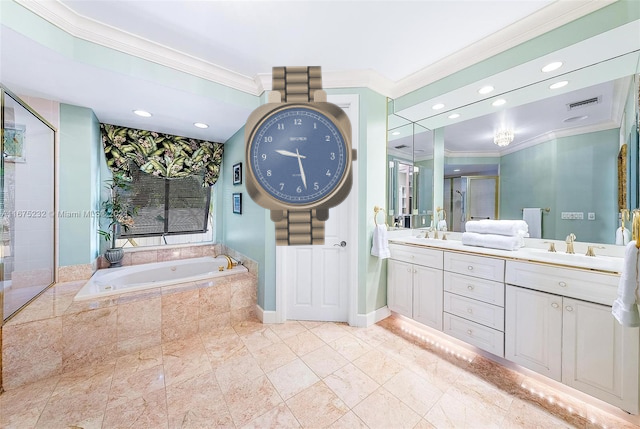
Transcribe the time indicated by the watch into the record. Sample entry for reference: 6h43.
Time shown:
9h28
